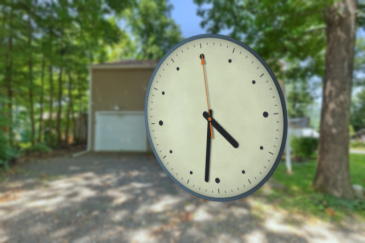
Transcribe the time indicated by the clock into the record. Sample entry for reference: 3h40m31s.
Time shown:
4h32m00s
